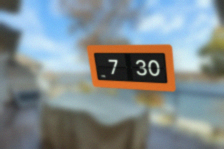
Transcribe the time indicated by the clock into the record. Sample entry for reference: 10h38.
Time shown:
7h30
